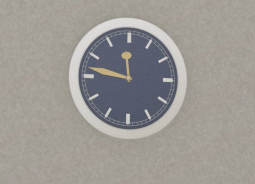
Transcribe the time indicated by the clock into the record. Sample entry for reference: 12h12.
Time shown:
11h47
